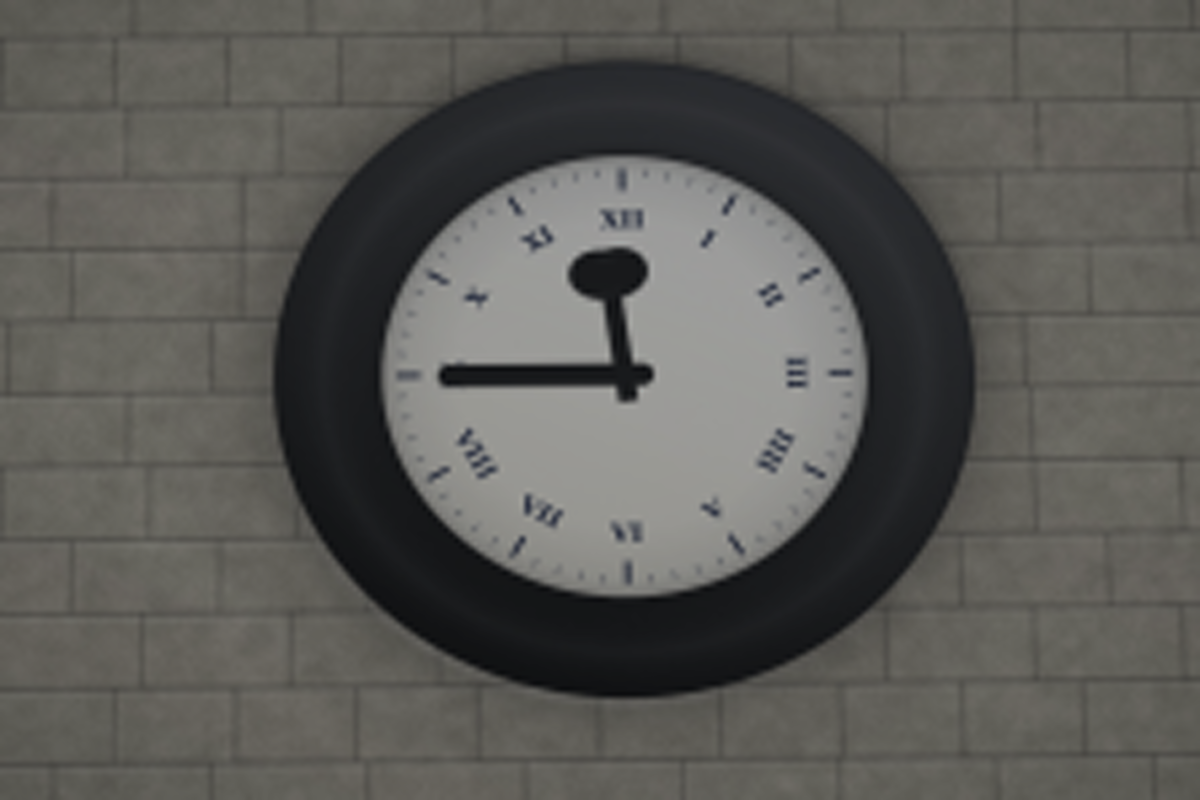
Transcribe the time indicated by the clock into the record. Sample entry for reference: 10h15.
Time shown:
11h45
